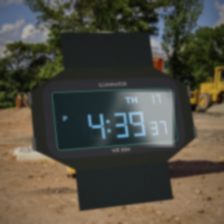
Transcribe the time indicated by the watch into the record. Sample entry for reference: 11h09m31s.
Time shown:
4h39m37s
